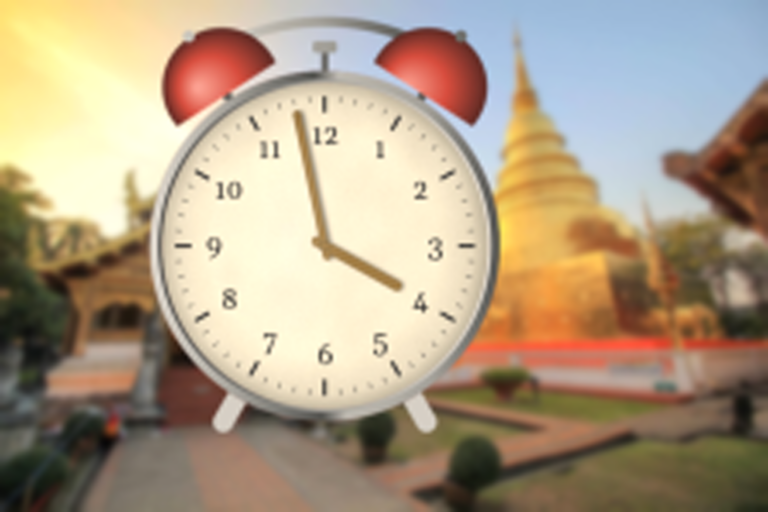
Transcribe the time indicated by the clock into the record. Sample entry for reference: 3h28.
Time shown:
3h58
